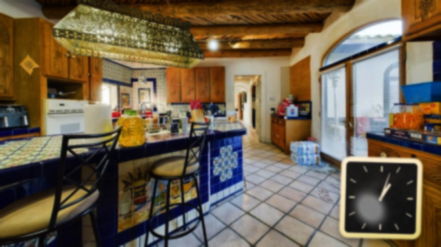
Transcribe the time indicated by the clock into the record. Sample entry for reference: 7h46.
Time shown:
1h03
